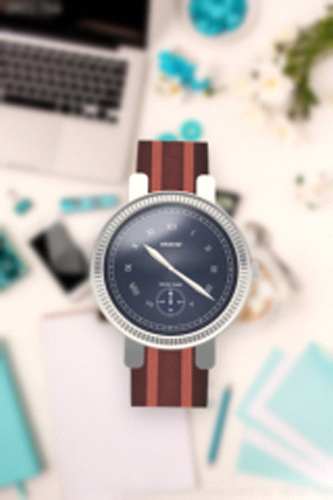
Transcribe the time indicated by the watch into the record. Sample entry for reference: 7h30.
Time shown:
10h21
